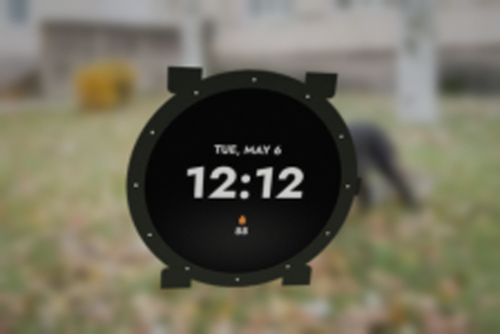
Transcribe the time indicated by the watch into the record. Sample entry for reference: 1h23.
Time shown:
12h12
